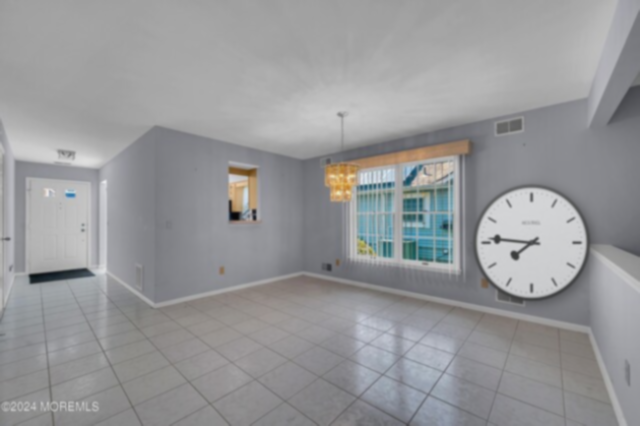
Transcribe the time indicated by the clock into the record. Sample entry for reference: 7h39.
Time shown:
7h46
